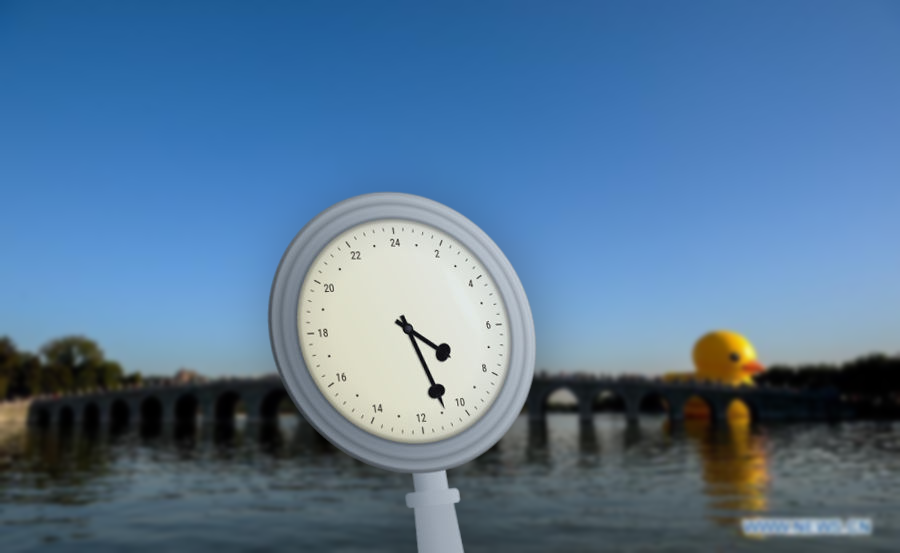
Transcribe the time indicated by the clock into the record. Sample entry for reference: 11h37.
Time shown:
8h27
